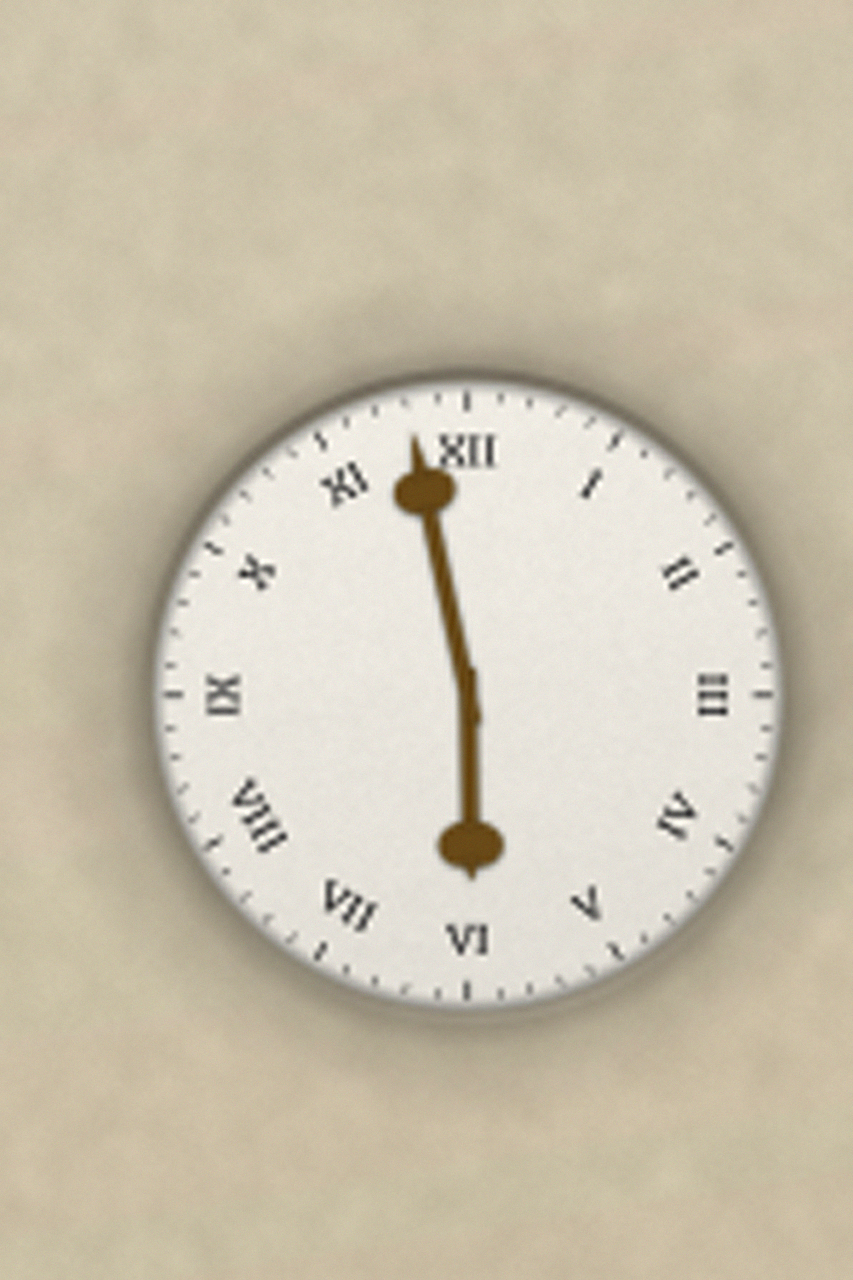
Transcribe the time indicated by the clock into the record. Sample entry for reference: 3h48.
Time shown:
5h58
